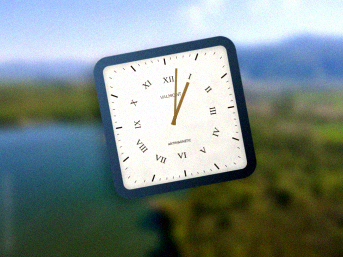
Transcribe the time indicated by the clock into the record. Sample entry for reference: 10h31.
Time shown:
1h02
